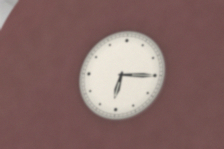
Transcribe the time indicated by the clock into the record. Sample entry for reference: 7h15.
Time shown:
6h15
